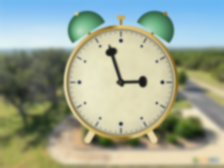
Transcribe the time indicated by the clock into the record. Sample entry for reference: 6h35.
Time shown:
2h57
